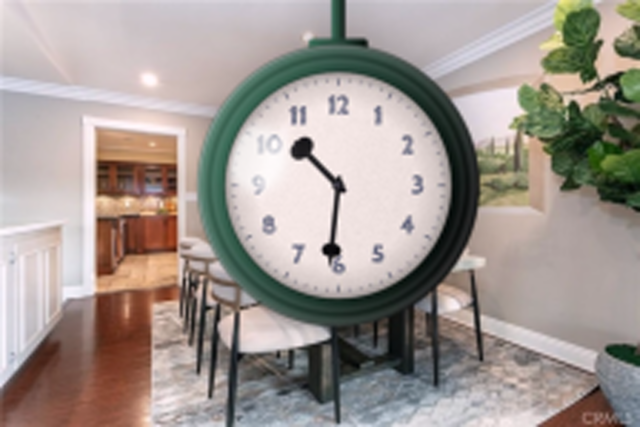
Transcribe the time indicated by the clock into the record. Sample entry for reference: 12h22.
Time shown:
10h31
